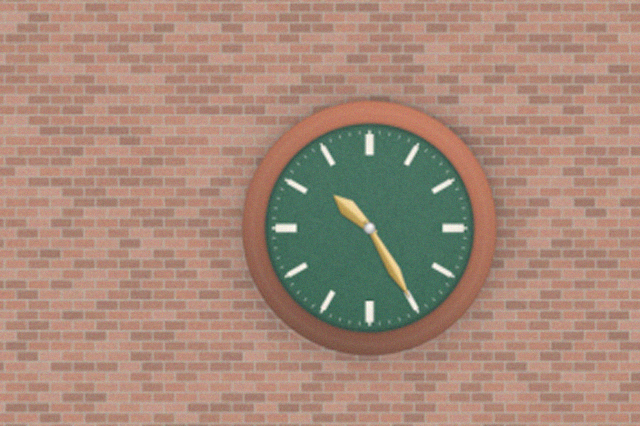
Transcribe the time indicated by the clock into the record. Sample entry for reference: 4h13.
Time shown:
10h25
